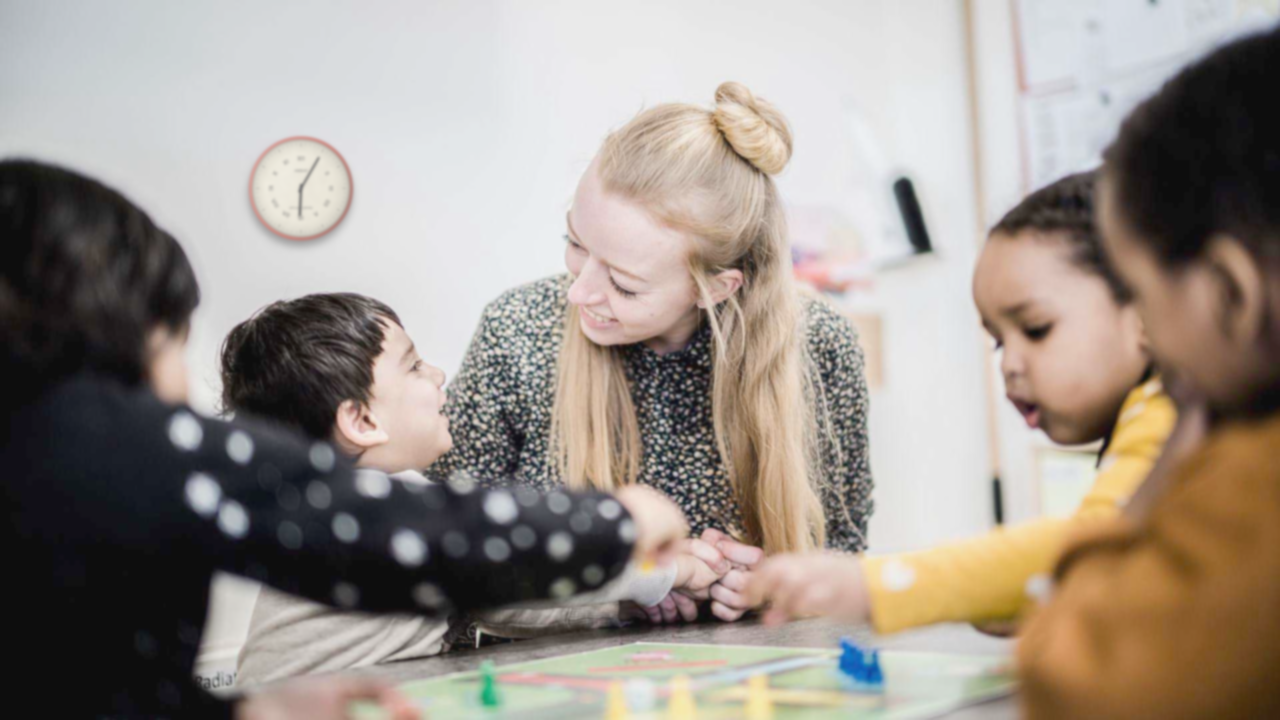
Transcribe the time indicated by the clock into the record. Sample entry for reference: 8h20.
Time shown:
6h05
